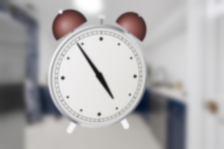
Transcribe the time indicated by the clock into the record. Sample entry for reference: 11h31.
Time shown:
4h54
